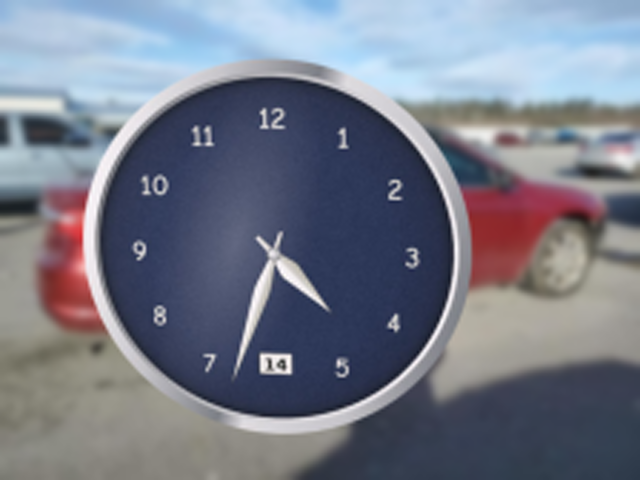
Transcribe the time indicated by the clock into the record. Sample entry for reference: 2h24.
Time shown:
4h33
